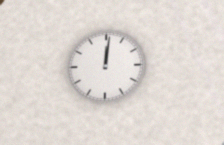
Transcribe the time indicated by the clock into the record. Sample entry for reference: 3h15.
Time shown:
12h01
